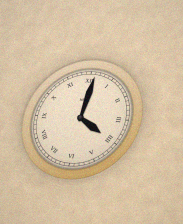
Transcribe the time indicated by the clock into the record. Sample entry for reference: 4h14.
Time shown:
4h01
